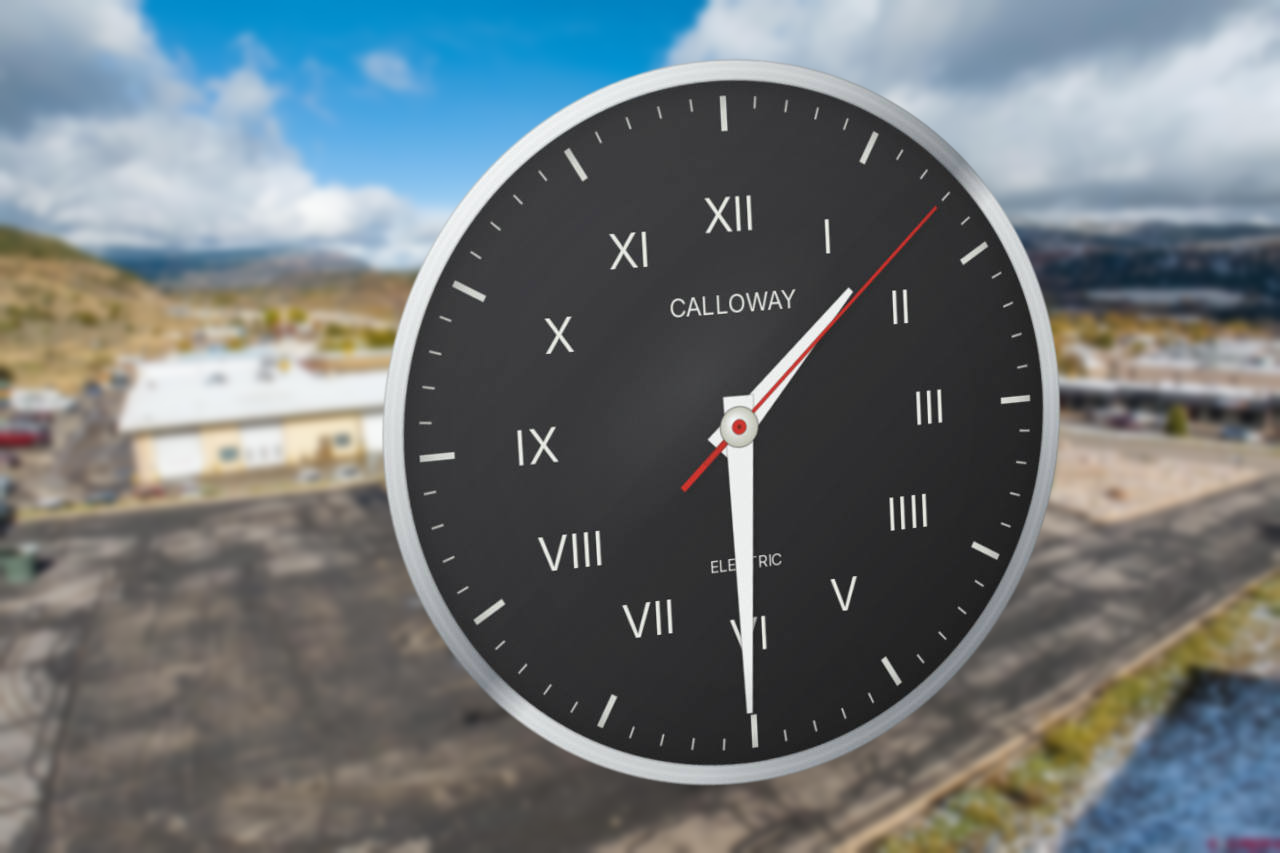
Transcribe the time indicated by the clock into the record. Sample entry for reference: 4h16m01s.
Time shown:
1h30m08s
